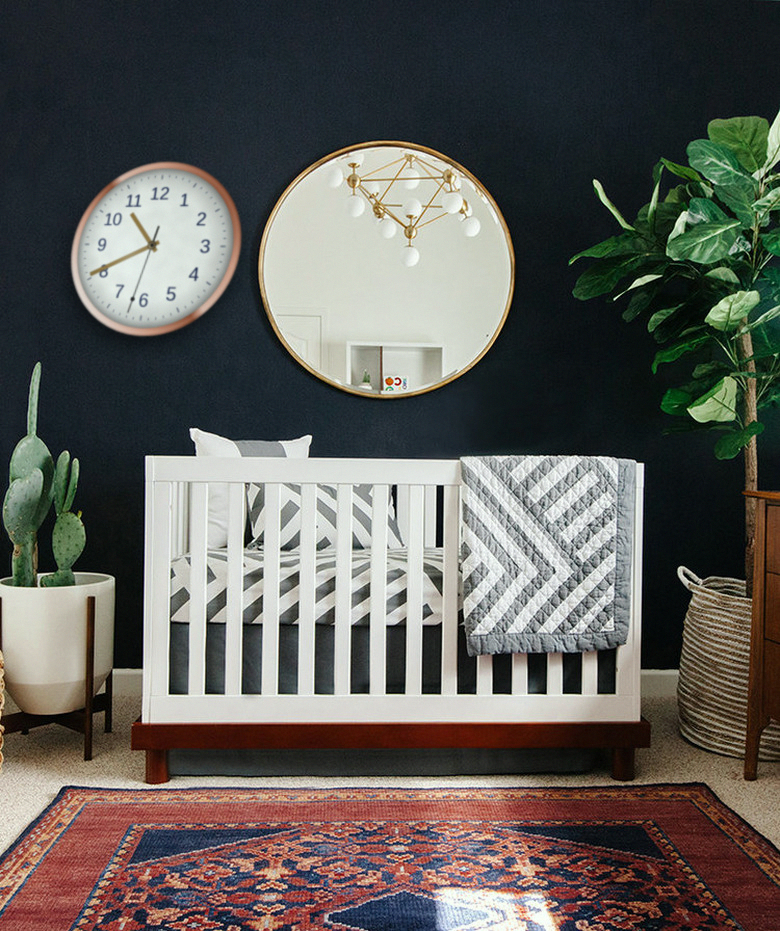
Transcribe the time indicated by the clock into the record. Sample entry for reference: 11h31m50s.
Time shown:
10h40m32s
